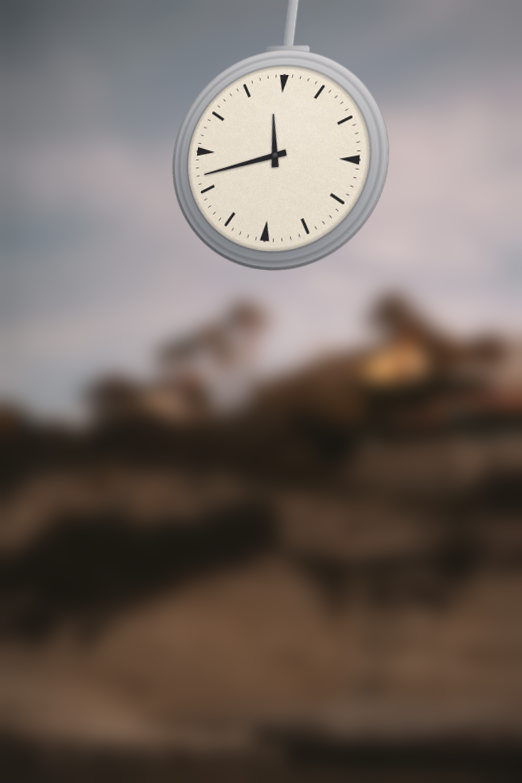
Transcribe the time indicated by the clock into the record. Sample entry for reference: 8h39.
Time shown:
11h42
